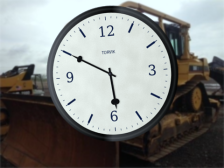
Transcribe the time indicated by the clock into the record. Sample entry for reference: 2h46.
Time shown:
5h50
